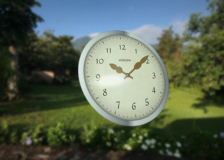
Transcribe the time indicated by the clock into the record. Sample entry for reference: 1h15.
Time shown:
10h09
